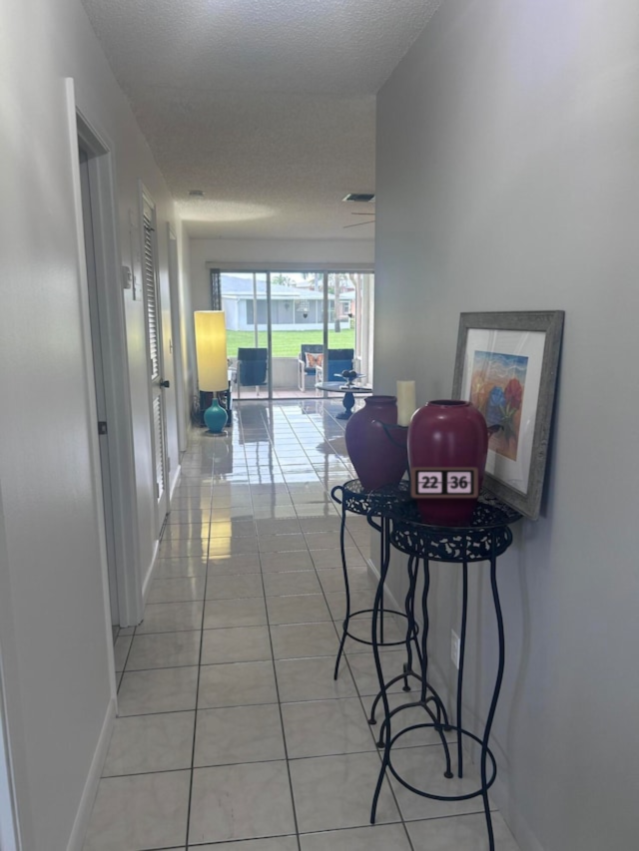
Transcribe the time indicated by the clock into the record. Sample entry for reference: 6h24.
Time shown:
22h36
